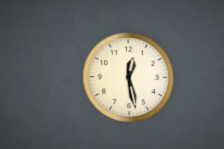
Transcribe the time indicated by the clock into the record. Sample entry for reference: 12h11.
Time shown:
12h28
